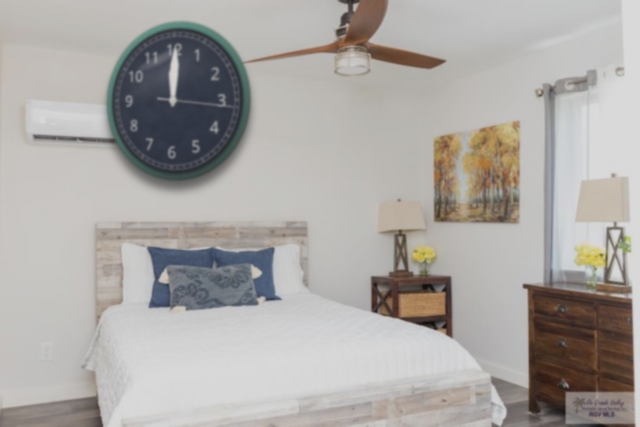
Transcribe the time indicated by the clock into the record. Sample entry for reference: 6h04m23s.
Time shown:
12h00m16s
